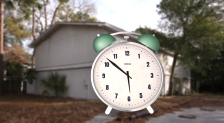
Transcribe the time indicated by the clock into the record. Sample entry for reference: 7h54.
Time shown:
5h52
